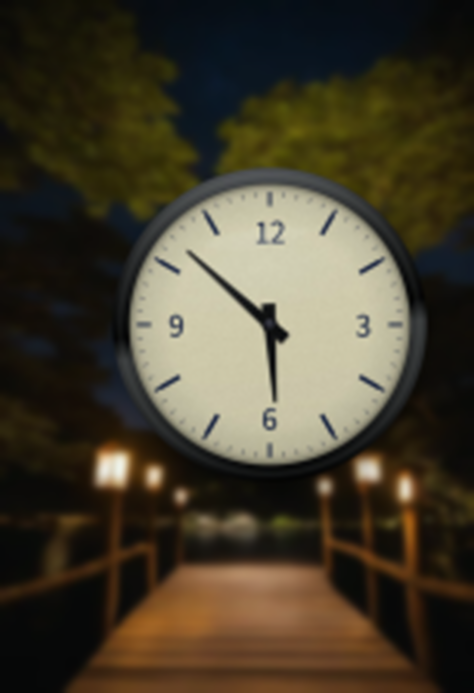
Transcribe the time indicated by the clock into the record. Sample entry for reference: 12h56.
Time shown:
5h52
